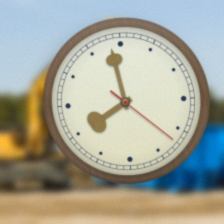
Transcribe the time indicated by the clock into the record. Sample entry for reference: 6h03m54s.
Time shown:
7h58m22s
